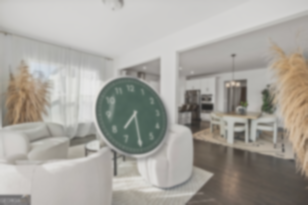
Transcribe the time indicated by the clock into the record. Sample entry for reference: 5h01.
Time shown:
7h30
